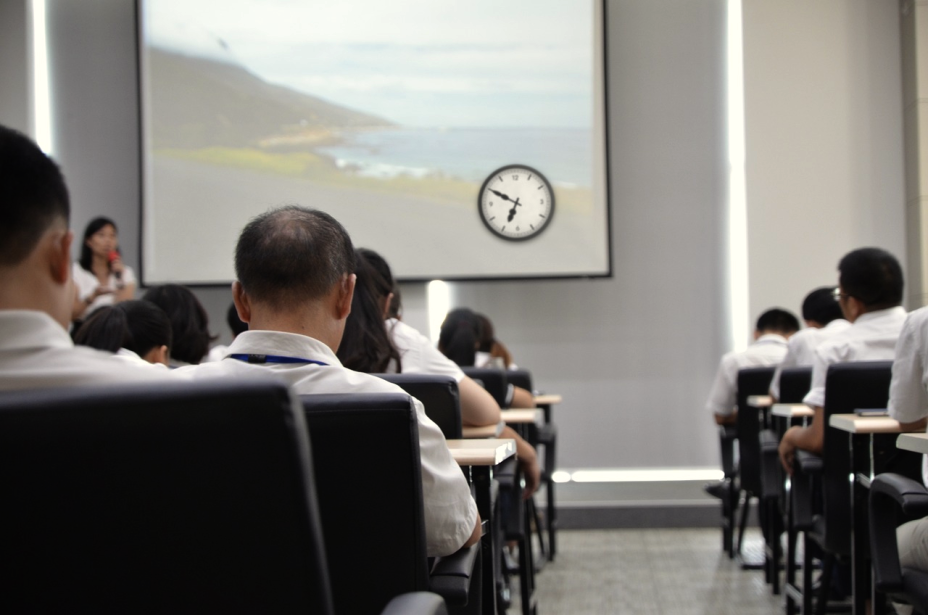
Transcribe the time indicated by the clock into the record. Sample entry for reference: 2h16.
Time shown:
6h50
